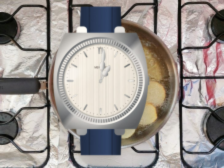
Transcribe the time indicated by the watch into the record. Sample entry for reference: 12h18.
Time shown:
1h01
